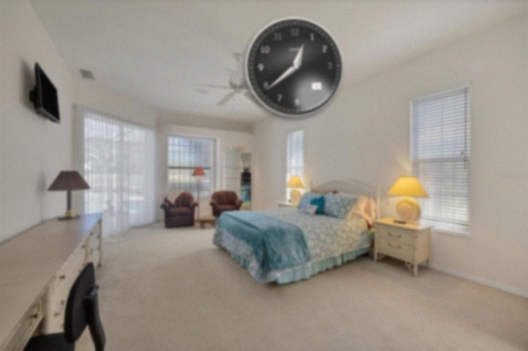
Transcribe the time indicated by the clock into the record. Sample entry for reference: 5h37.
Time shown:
12h39
